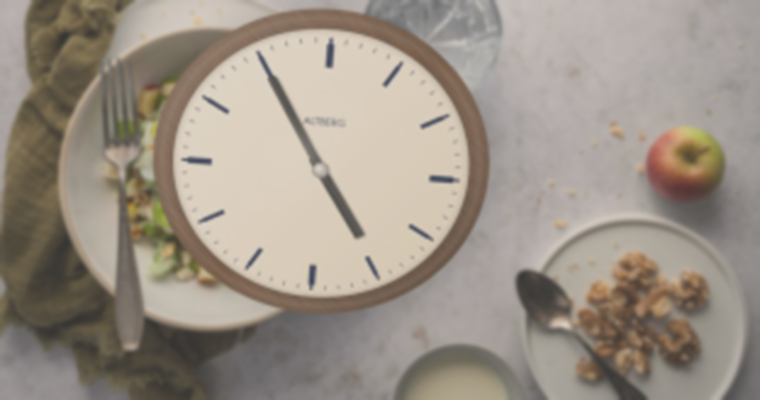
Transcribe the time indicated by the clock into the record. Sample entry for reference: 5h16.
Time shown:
4h55
